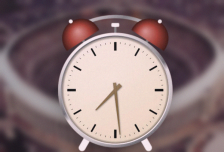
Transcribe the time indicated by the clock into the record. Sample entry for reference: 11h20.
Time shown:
7h29
